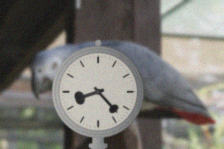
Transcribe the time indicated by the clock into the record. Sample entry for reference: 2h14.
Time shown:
8h23
